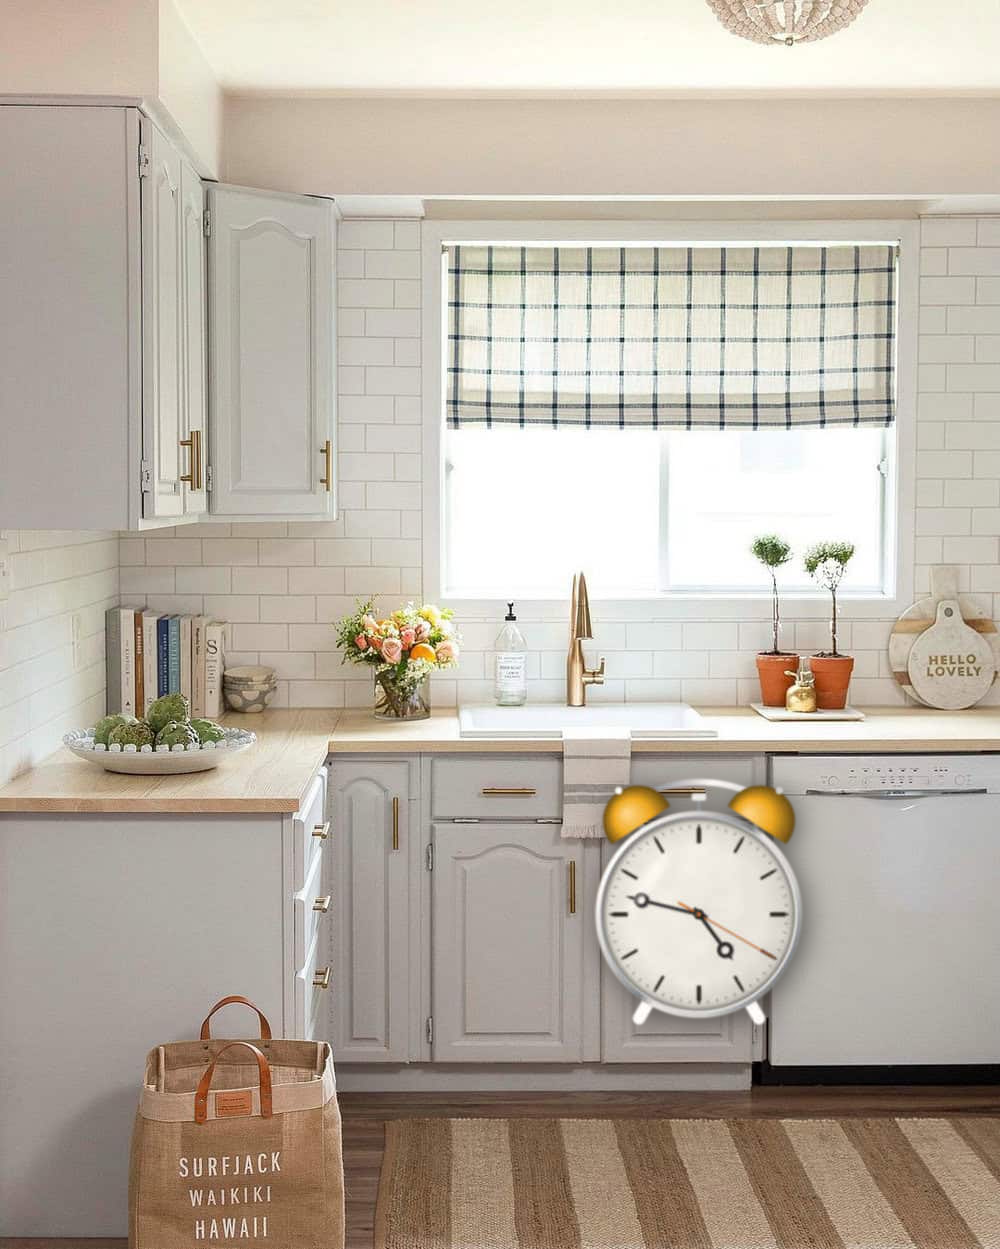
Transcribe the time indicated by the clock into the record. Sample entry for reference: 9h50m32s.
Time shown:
4h47m20s
